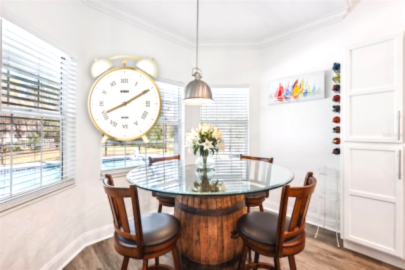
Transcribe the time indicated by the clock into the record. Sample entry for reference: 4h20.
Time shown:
8h10
